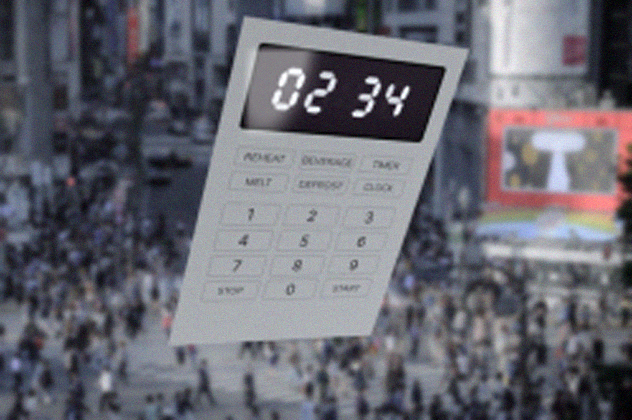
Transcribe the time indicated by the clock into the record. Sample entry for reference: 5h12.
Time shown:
2h34
